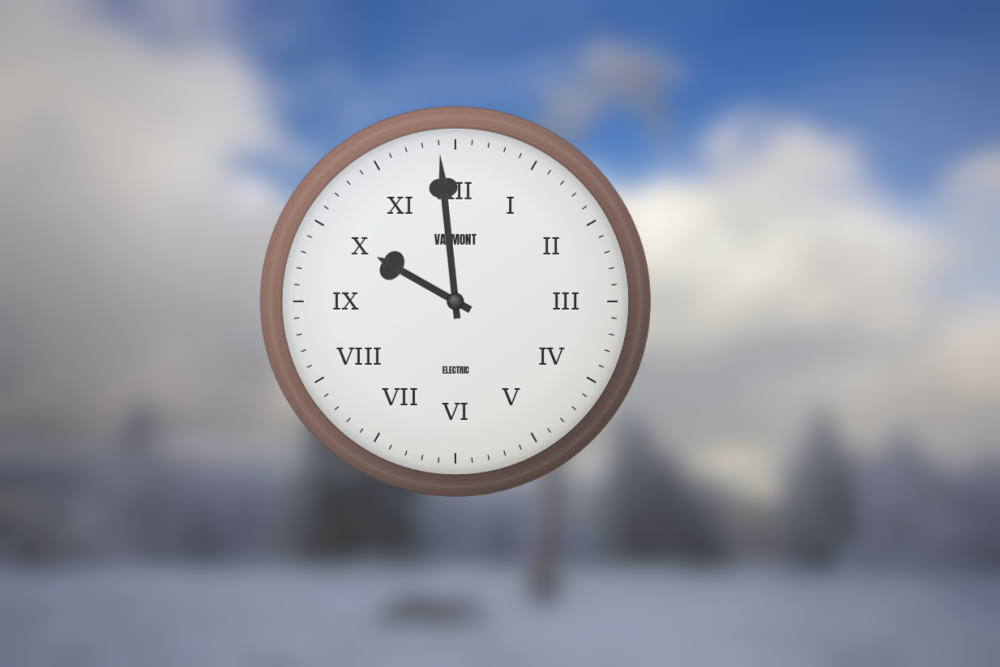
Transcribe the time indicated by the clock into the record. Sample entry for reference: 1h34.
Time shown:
9h59
